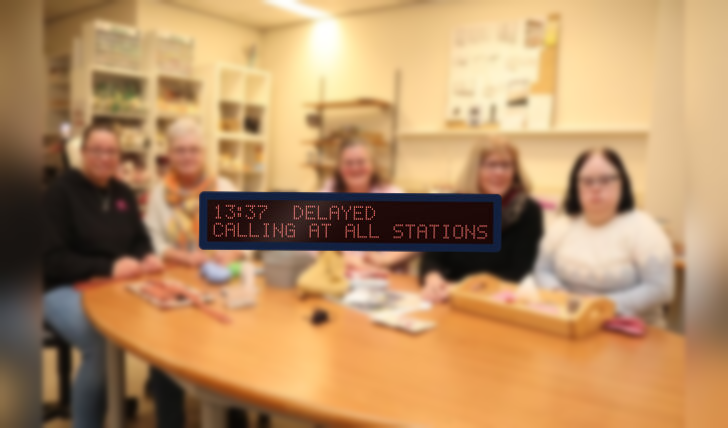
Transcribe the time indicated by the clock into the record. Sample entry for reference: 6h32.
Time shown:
13h37
